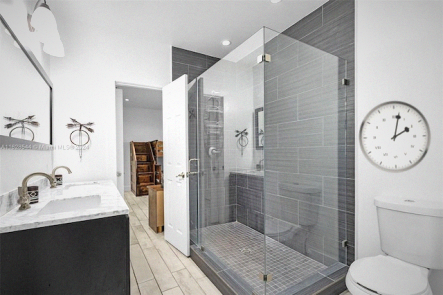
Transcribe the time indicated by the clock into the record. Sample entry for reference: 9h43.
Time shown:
2h02
